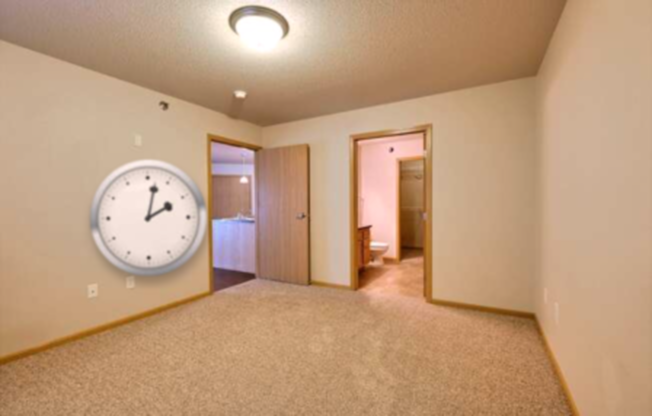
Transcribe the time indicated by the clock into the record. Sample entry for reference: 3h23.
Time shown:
2h02
